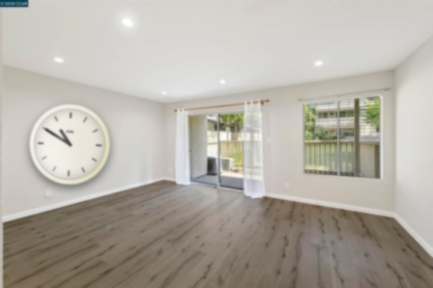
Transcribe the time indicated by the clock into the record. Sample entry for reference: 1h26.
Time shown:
10h50
